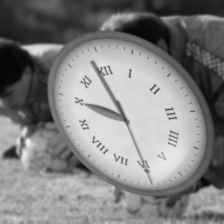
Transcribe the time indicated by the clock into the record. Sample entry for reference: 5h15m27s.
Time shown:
9h58m30s
